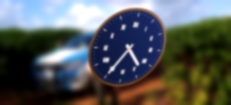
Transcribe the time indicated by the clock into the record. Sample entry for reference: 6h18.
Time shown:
4h35
